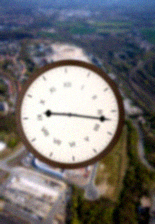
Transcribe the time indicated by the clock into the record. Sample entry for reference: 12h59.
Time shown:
9h17
